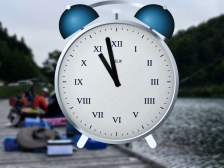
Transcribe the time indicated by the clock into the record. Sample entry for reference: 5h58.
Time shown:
10h58
